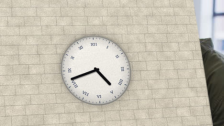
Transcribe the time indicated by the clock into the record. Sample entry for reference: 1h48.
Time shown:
4h42
